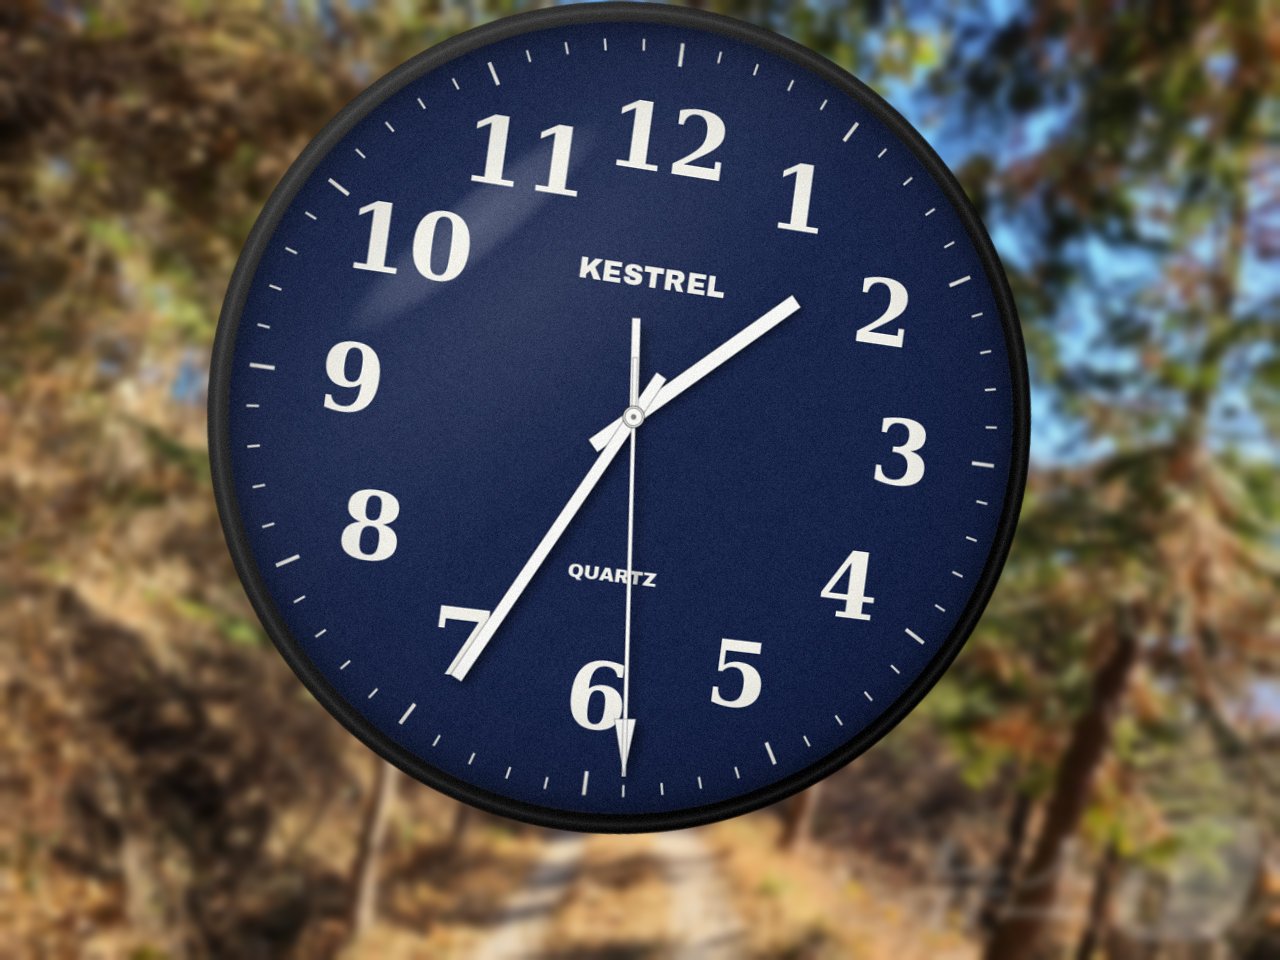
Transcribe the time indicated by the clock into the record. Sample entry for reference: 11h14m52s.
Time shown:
1h34m29s
